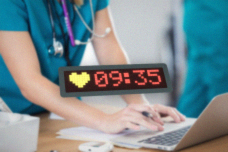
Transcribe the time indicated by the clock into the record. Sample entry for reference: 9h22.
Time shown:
9h35
